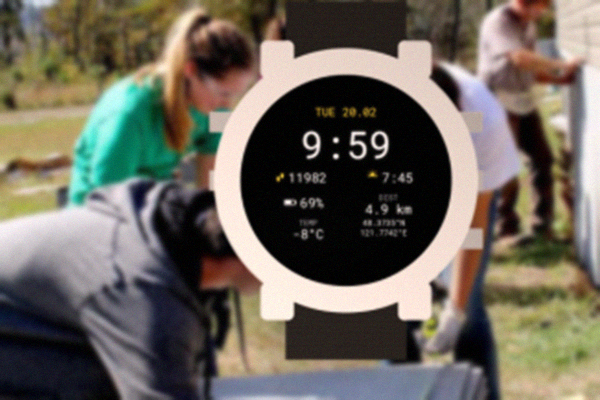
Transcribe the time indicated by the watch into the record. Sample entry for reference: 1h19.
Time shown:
9h59
